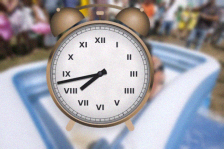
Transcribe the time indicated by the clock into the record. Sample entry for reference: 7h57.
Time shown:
7h43
